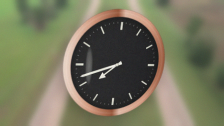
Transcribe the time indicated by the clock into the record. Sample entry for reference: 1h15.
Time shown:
7h42
